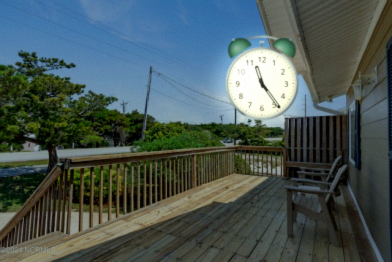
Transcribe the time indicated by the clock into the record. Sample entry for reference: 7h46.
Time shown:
11h24
